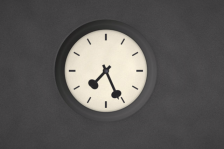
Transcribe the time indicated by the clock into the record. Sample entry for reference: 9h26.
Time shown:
7h26
